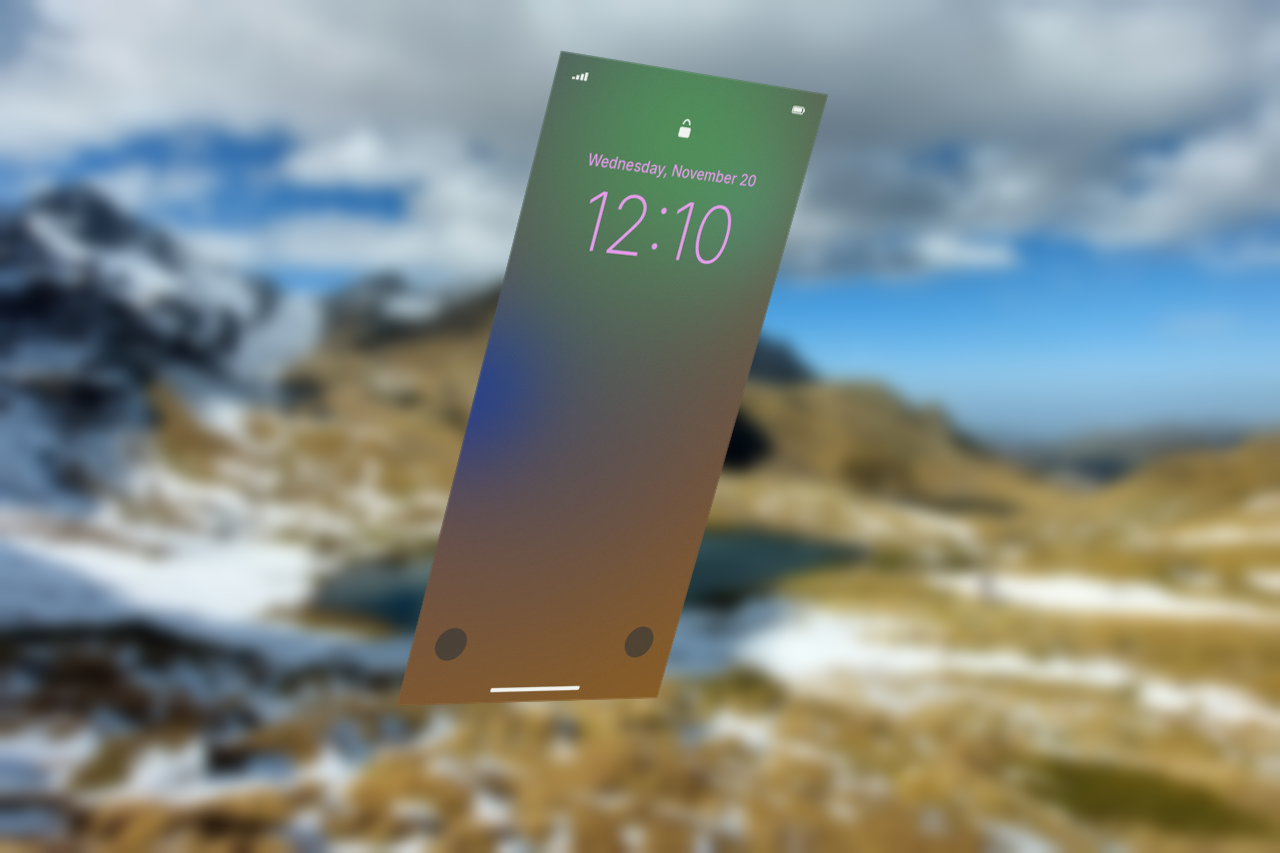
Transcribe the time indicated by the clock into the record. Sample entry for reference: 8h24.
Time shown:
12h10
